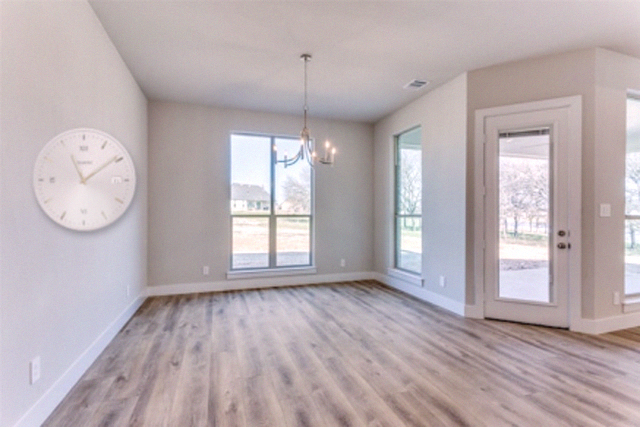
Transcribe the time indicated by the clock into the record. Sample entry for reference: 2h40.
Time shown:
11h09
